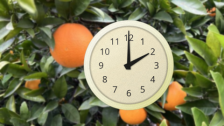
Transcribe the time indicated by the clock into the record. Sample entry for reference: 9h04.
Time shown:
2h00
